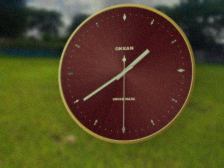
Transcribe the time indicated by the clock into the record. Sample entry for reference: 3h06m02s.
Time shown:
1h39m30s
